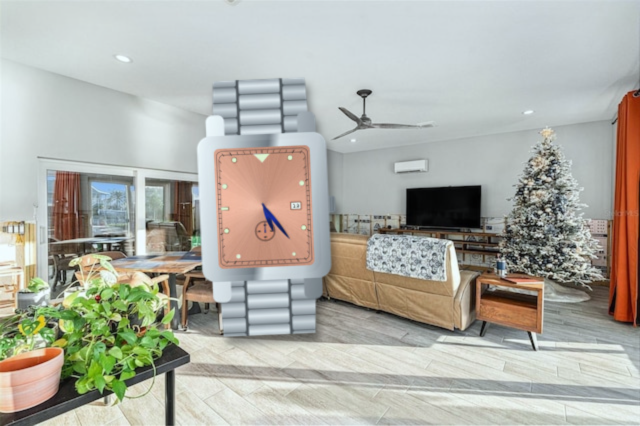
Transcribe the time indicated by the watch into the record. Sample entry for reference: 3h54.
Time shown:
5h24
